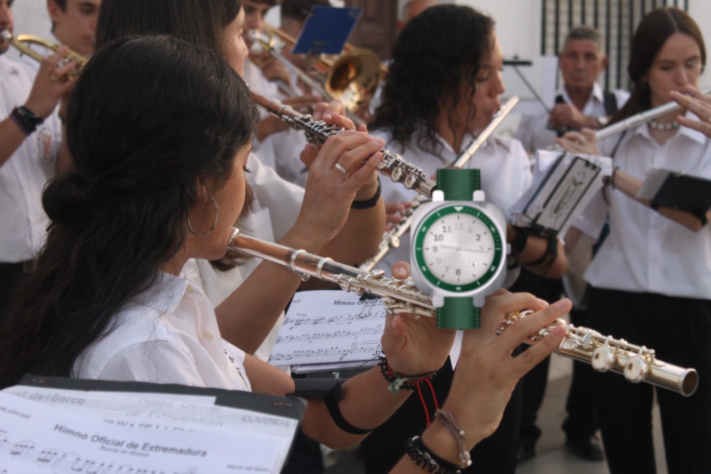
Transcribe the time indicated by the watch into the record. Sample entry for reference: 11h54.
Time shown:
9h16
